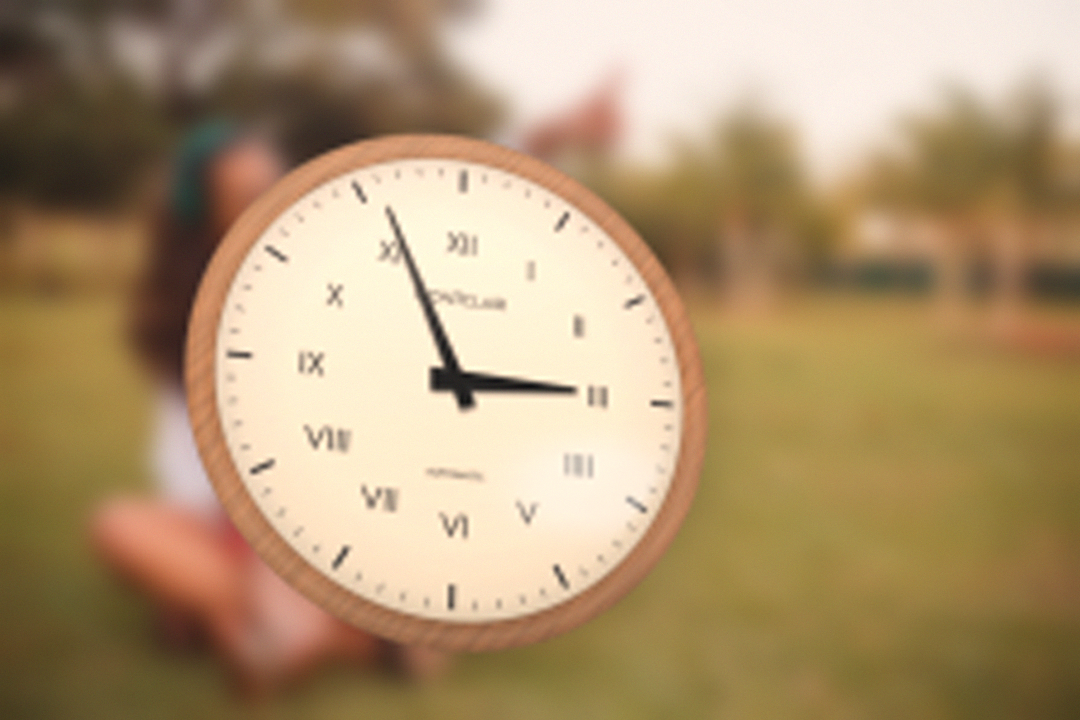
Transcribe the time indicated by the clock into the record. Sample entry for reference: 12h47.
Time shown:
2h56
